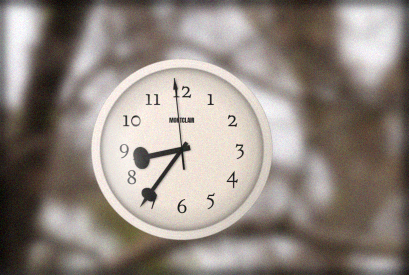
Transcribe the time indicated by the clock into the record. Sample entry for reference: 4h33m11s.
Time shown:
8h35m59s
